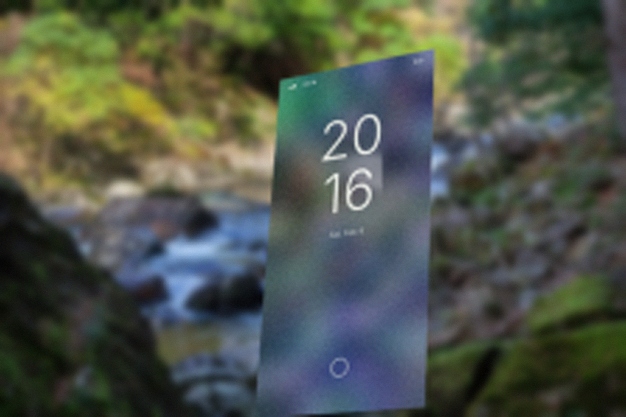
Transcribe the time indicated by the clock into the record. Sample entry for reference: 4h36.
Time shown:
20h16
